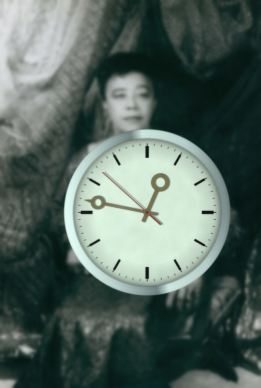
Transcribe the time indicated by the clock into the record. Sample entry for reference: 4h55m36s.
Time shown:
12h46m52s
